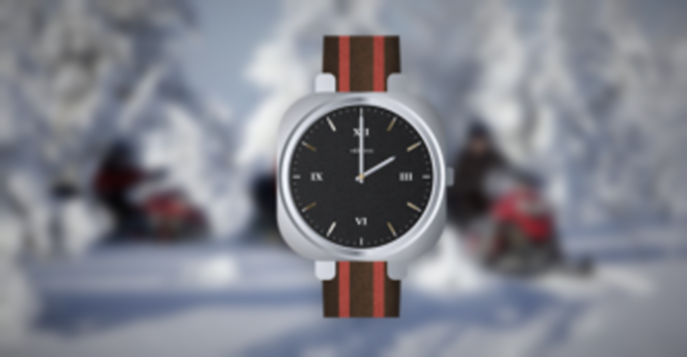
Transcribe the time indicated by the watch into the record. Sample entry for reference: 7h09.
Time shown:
2h00
